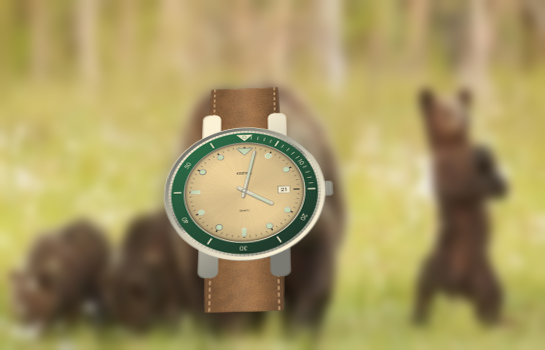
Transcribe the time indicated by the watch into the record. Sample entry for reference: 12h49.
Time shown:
4h02
